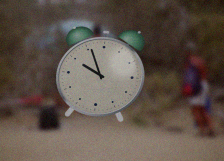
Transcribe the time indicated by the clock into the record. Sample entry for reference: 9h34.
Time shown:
9h56
